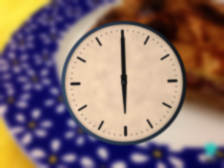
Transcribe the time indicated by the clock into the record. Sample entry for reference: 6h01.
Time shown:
6h00
